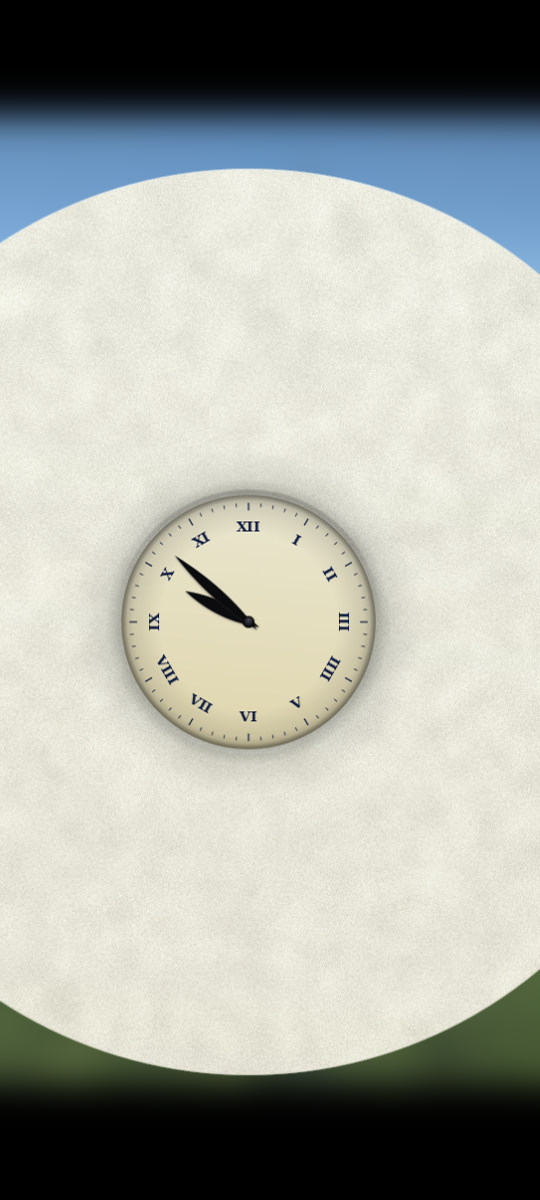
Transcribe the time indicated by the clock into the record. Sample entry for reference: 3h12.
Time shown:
9h52
